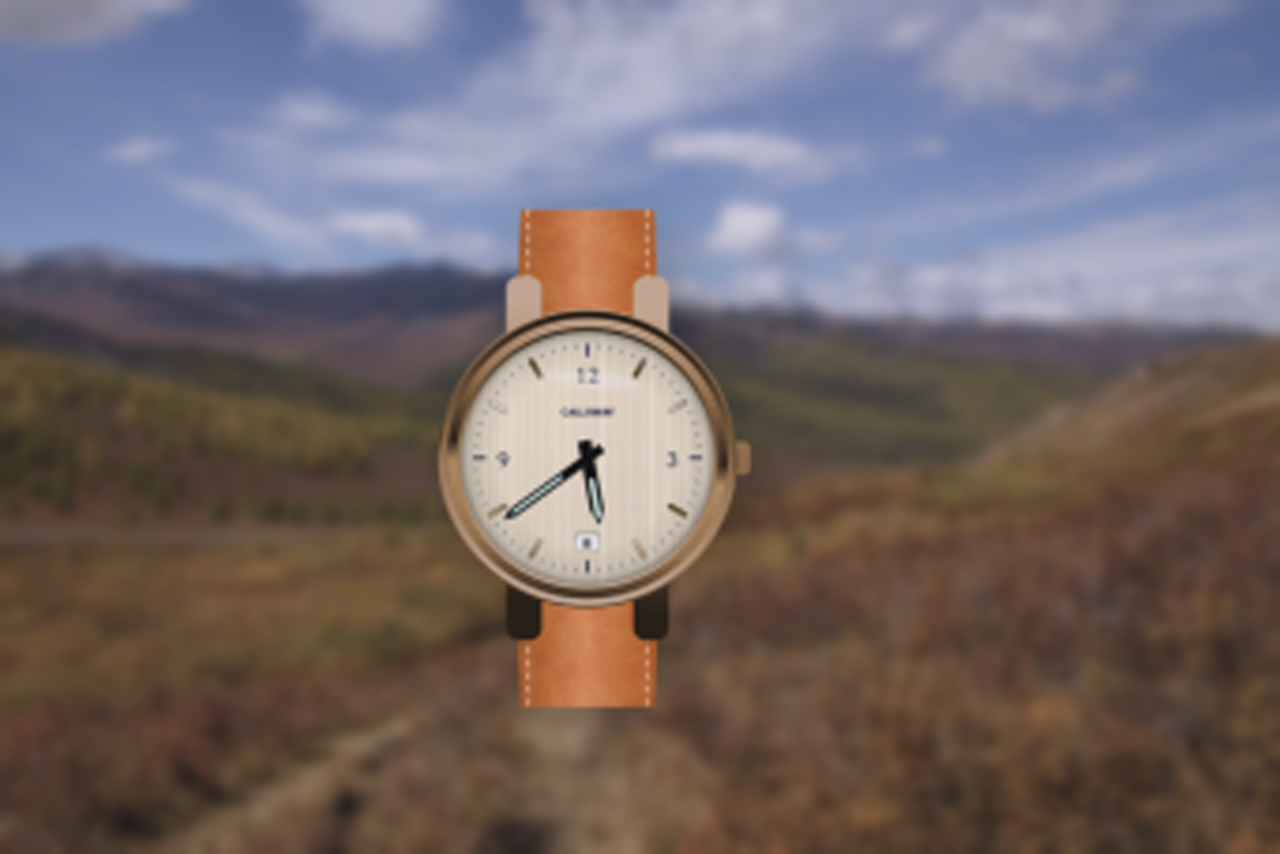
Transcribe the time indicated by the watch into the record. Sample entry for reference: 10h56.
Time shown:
5h39
